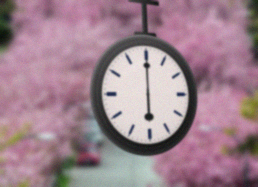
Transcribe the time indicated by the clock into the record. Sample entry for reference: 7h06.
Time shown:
6h00
